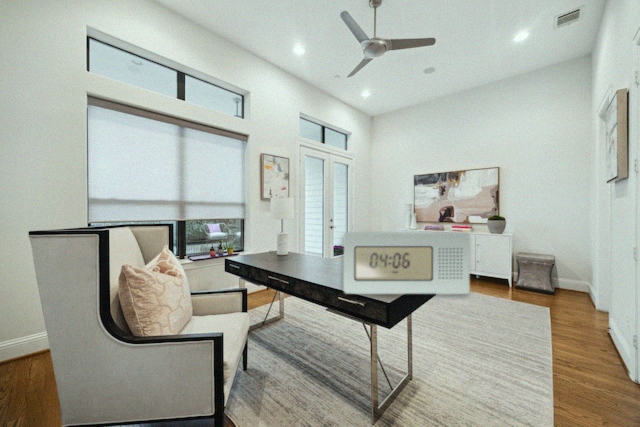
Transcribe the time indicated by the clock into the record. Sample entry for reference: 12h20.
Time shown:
4h06
